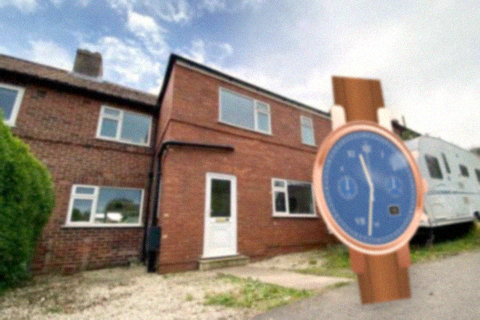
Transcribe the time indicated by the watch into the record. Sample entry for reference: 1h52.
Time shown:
11h32
